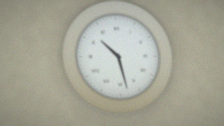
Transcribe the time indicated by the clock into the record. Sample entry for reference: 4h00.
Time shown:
10h28
